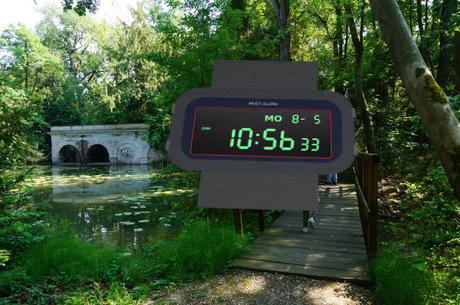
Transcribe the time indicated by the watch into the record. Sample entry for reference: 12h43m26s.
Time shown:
10h56m33s
